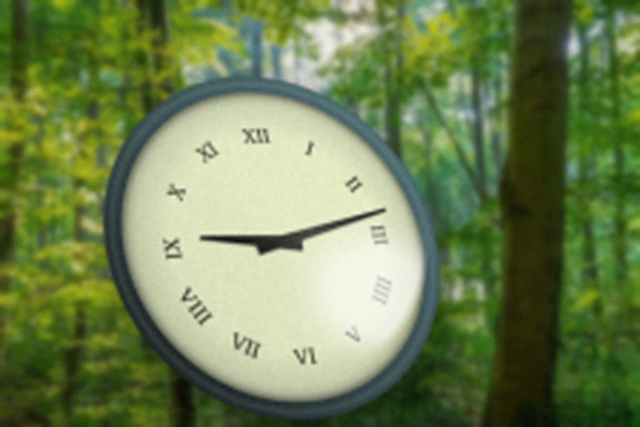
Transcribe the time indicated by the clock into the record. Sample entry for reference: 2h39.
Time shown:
9h13
